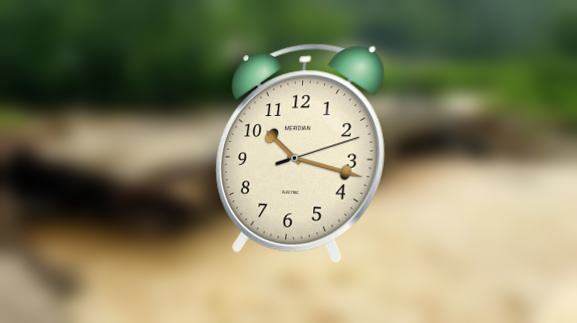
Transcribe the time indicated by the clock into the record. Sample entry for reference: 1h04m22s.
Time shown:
10h17m12s
